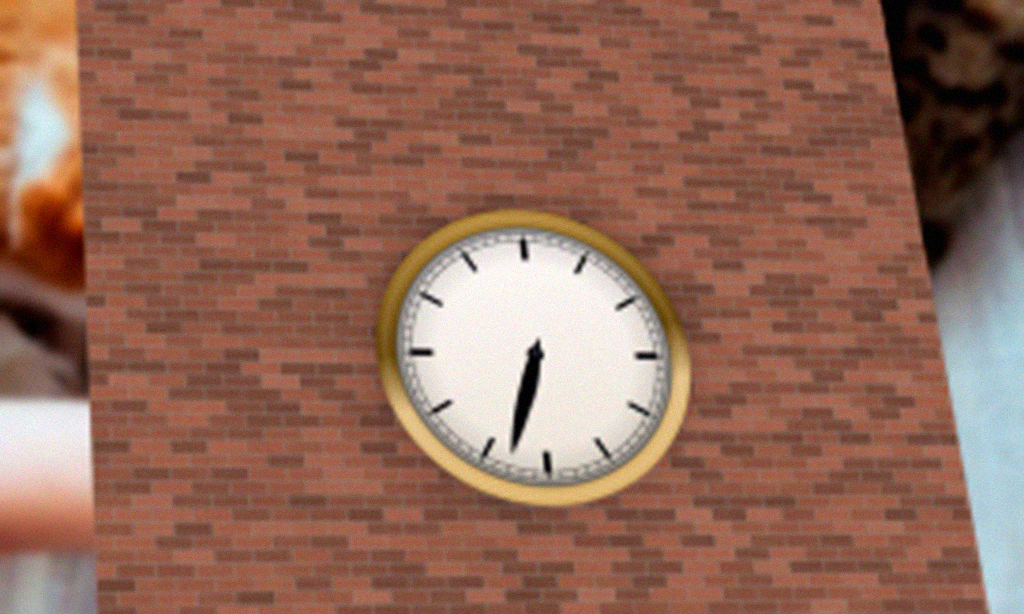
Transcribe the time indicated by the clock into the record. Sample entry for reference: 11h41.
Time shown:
6h33
